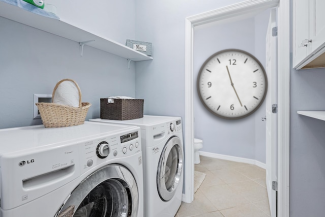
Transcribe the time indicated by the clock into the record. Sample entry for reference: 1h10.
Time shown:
11h26
